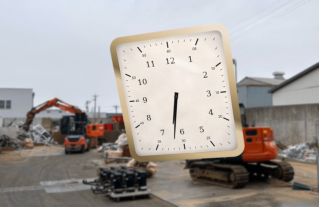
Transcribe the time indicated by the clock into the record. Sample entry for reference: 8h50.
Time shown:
6h32
